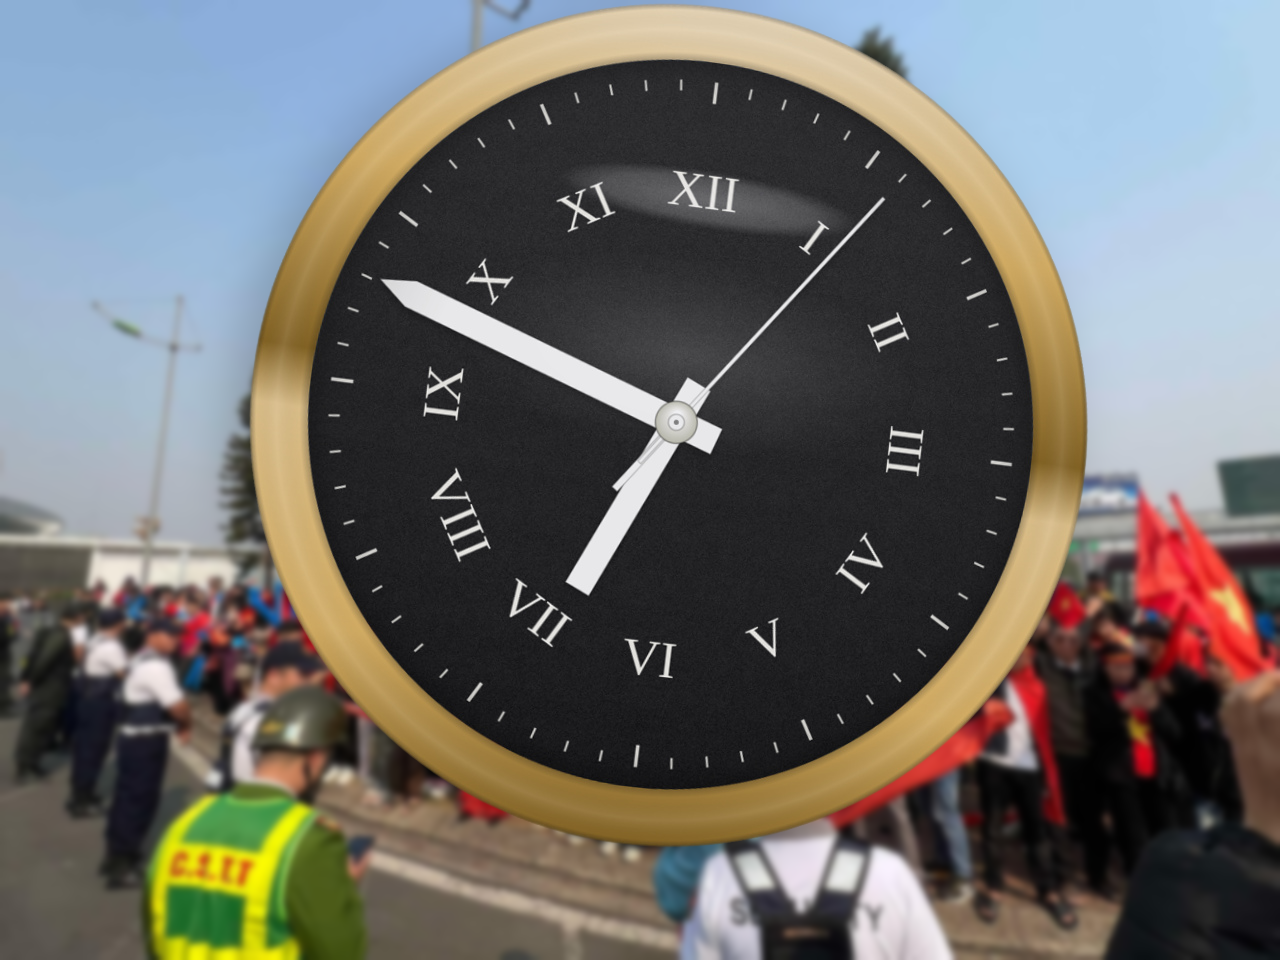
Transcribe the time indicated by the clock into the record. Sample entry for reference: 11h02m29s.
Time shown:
6h48m06s
